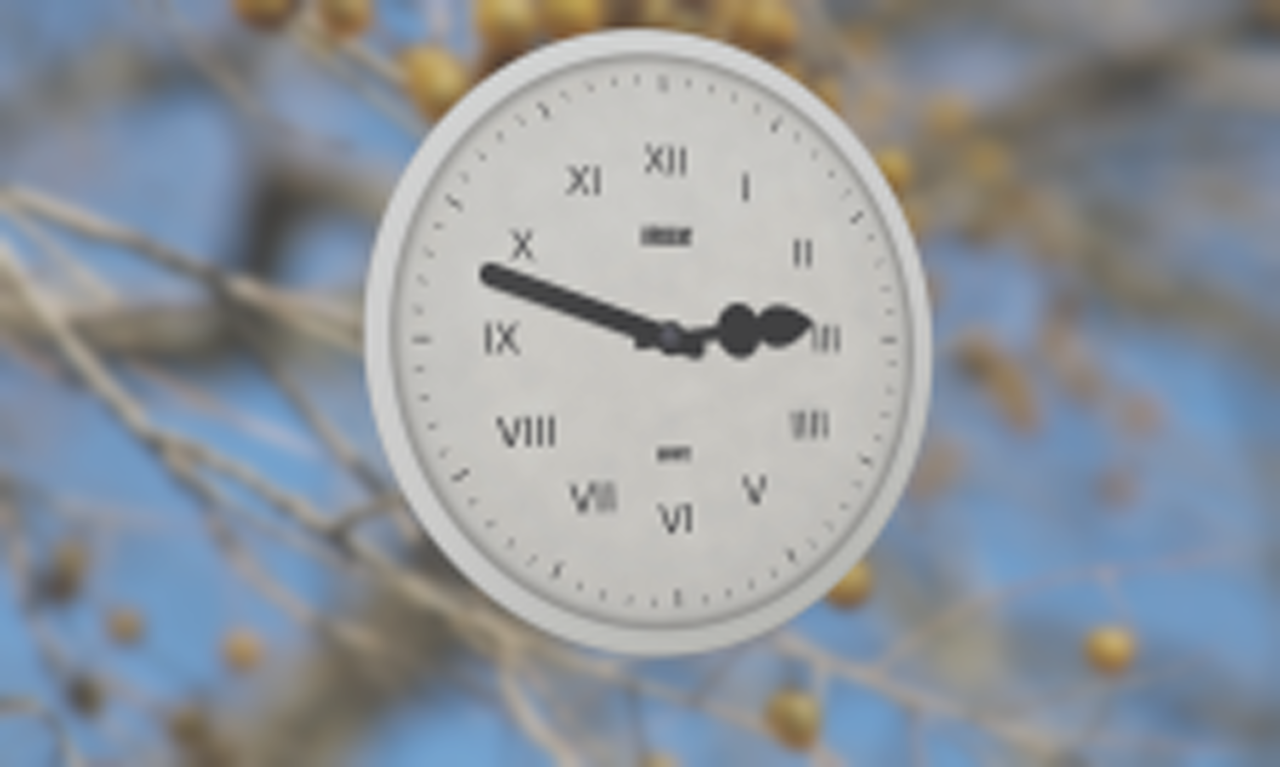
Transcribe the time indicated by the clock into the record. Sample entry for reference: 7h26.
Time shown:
2h48
